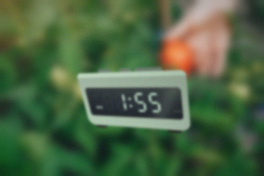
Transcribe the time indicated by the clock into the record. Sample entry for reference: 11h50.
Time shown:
1h55
